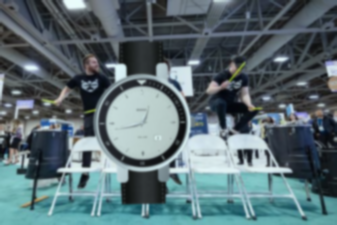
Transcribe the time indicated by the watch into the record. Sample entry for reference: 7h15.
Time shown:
12h43
